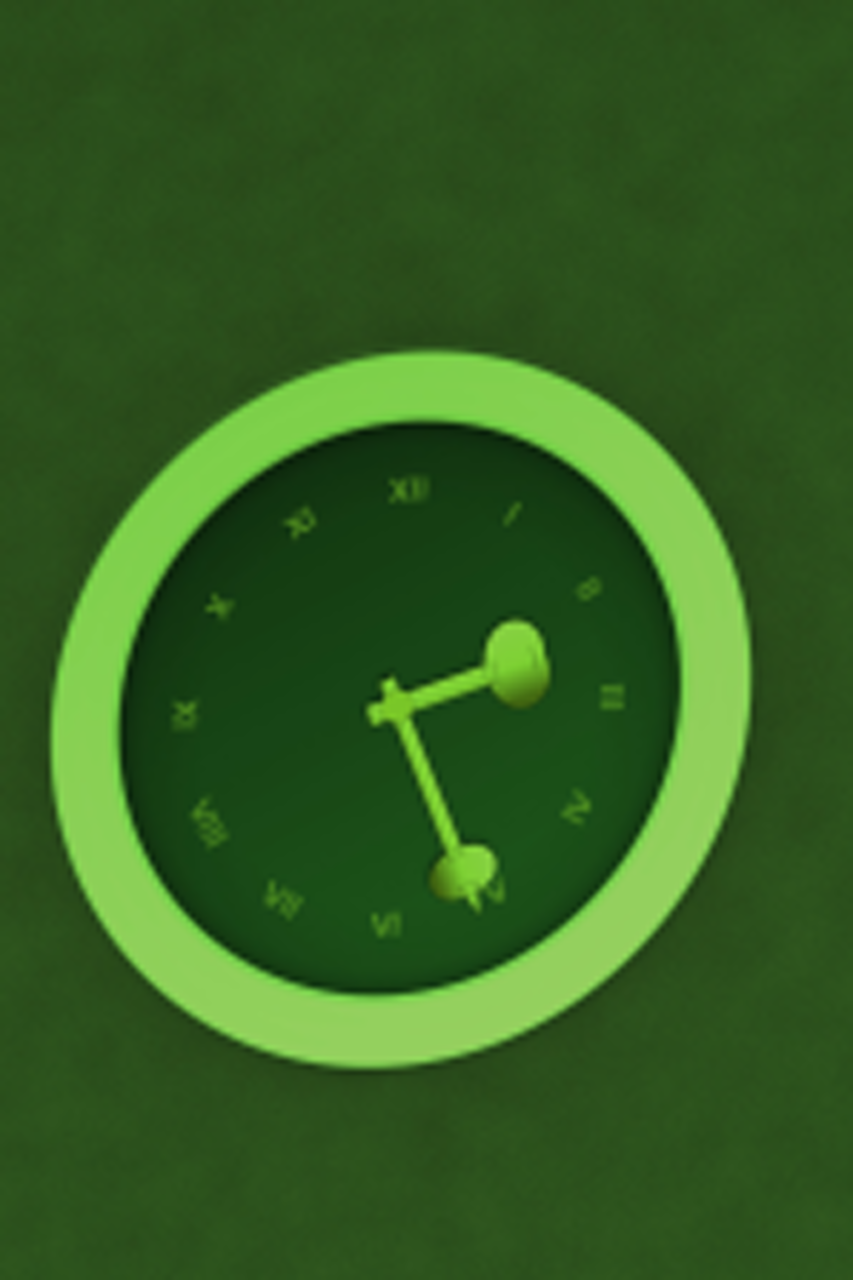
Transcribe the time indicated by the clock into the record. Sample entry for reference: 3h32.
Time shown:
2h26
